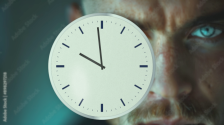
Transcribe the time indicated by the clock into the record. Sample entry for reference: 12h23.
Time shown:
9h59
